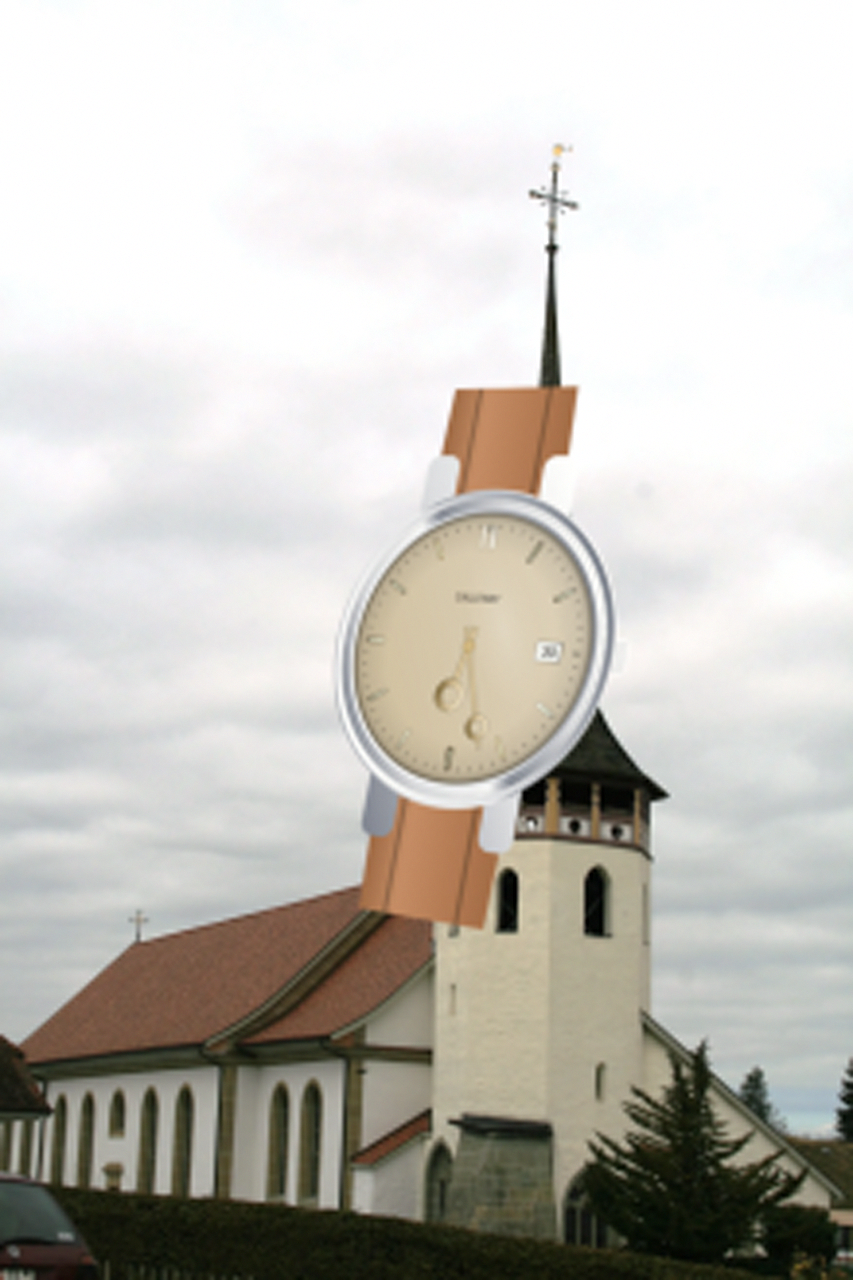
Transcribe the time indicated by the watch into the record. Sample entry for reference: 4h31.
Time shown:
6h27
